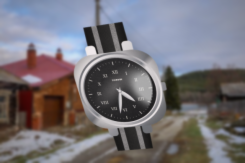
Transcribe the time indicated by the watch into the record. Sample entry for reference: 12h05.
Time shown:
4h32
